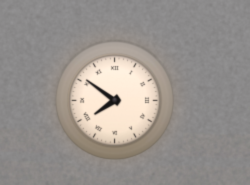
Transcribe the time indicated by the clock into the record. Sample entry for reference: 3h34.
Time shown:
7h51
